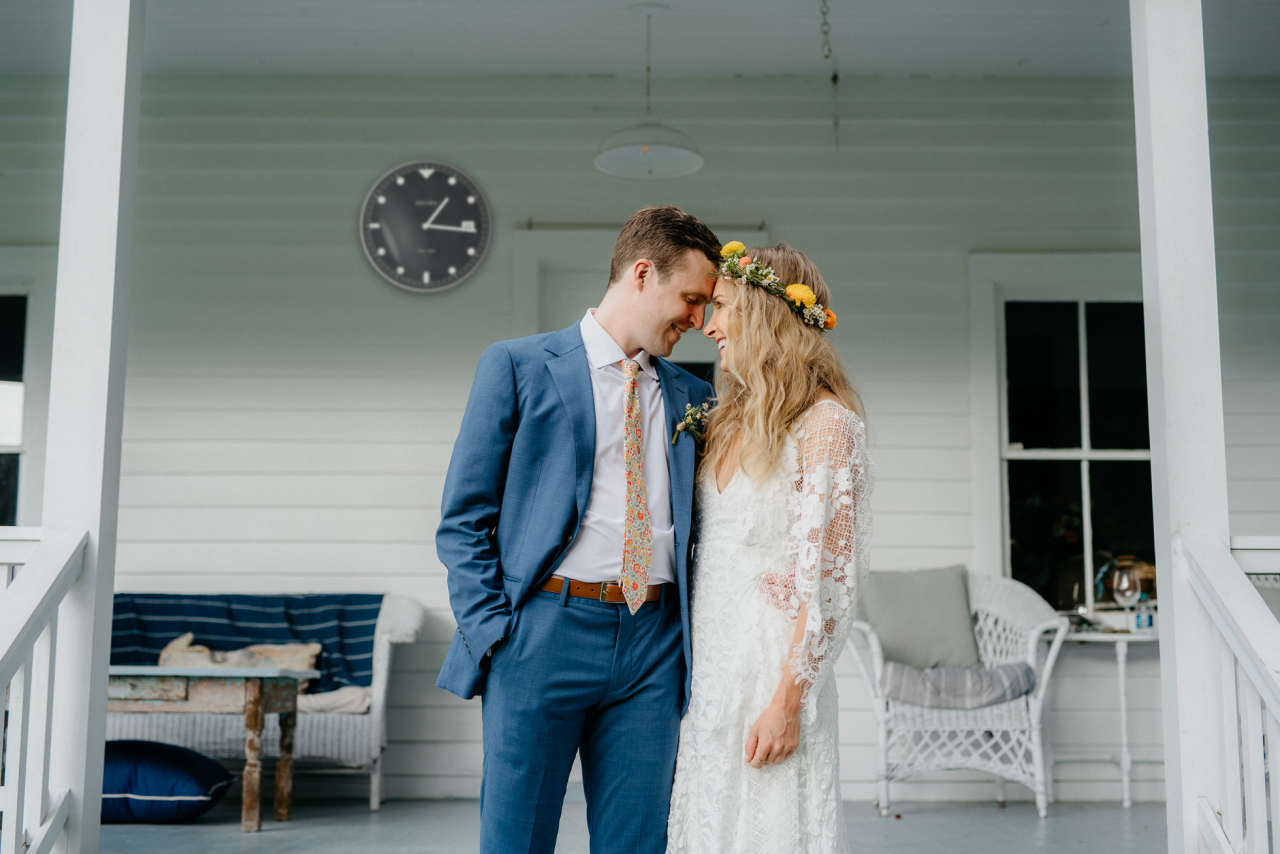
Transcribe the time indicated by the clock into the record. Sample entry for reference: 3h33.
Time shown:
1h16
